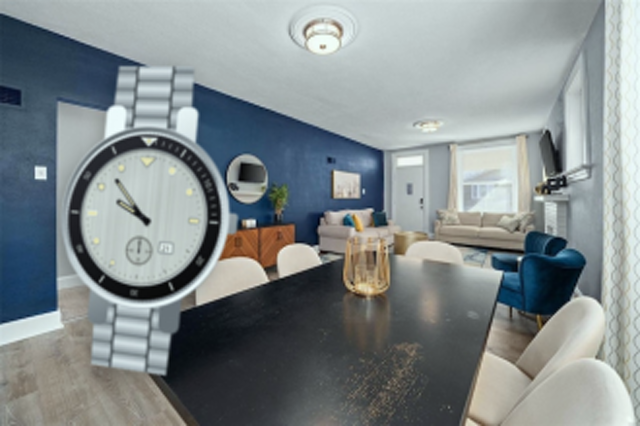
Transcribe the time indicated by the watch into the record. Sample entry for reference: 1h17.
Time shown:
9h53
